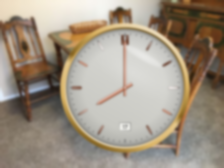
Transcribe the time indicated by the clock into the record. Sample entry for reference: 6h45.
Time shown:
8h00
